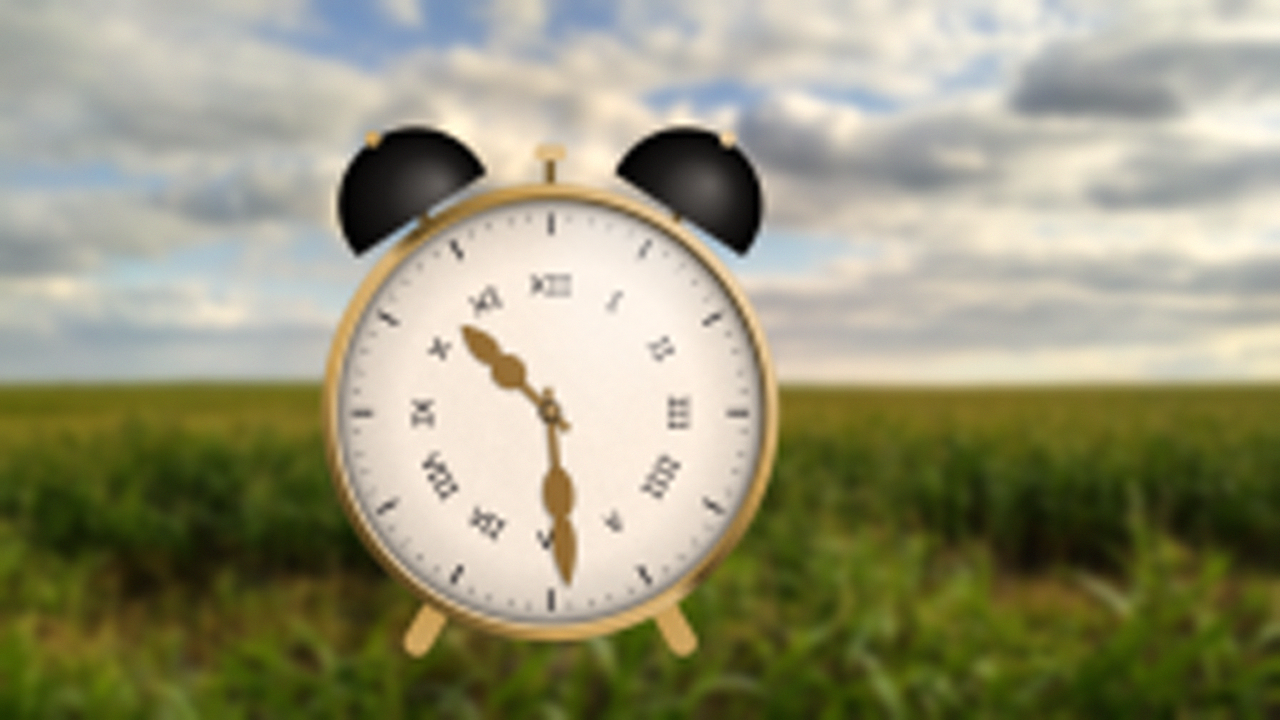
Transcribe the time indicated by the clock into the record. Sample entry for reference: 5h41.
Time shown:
10h29
